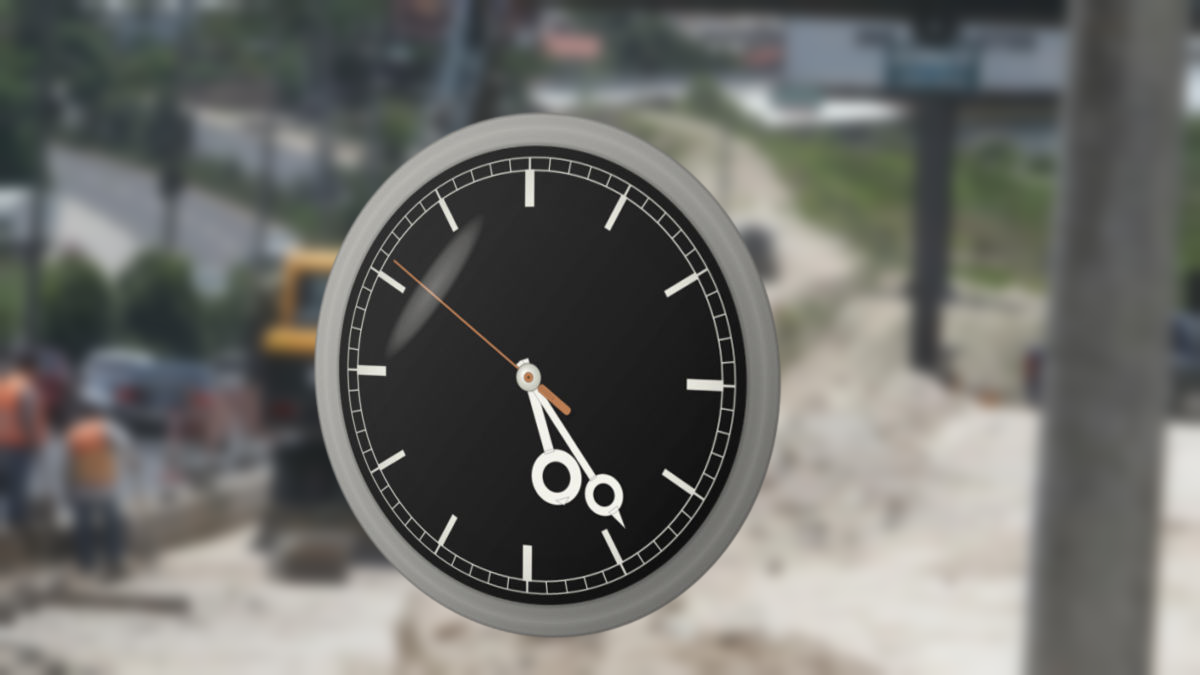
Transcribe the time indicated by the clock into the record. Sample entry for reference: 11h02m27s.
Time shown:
5h23m51s
